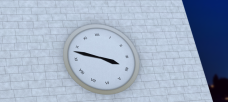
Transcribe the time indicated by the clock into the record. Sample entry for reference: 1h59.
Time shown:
3h48
